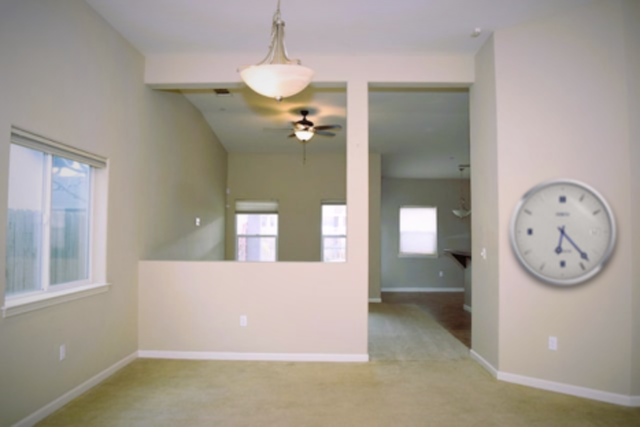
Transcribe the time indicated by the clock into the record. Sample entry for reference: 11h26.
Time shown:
6h23
